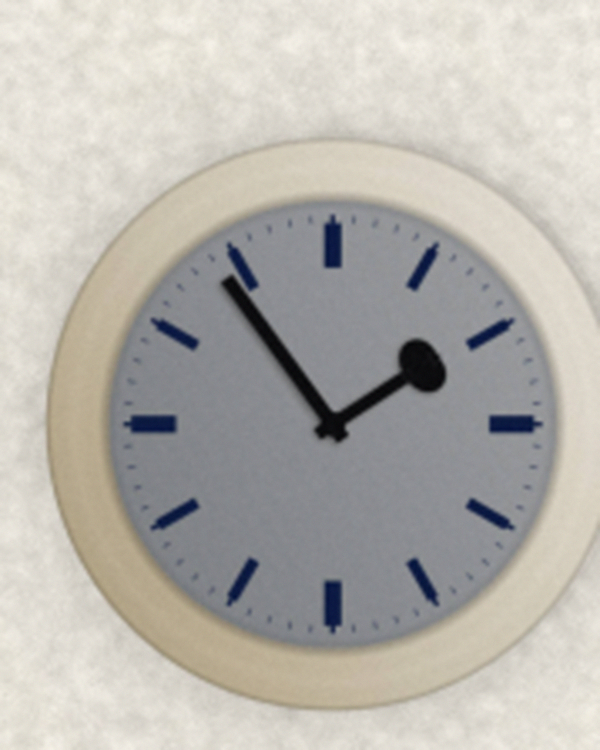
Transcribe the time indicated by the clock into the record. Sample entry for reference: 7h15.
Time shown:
1h54
